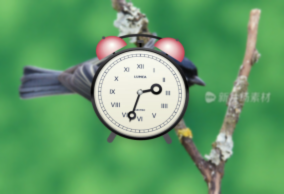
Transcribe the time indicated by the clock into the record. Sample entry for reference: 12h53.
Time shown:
2h33
